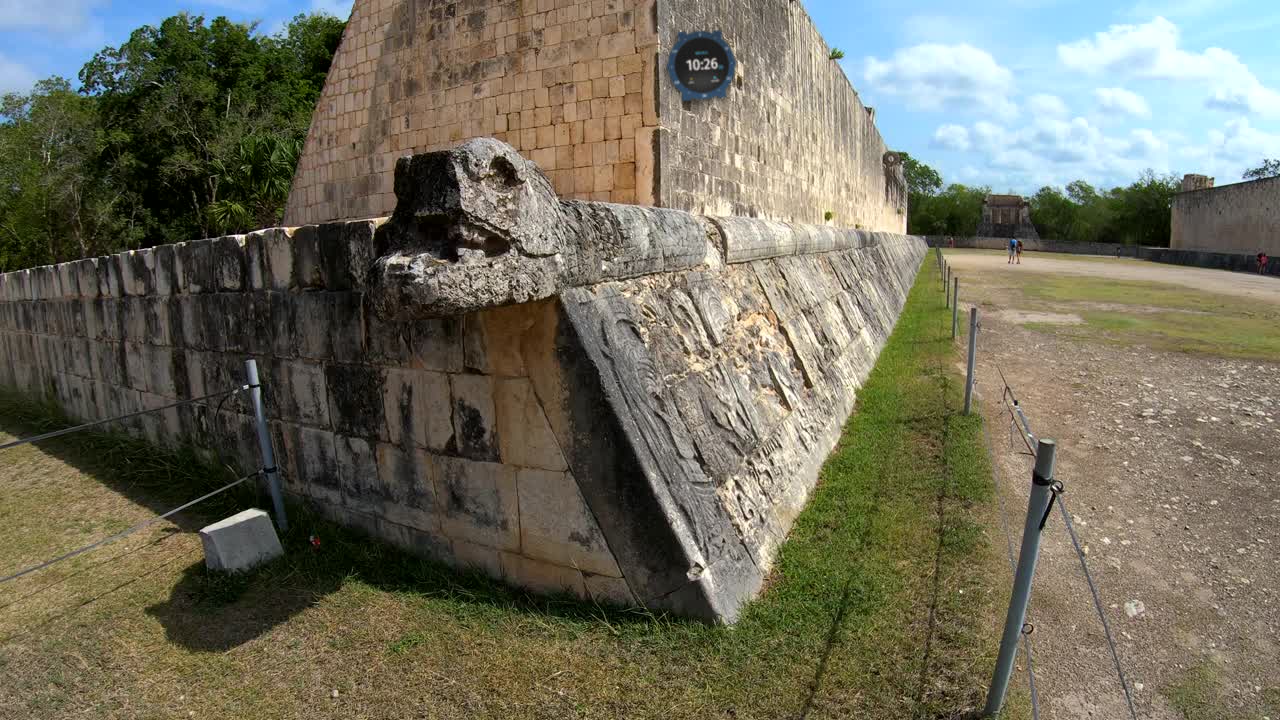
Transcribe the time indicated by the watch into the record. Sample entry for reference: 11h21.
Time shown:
10h26
